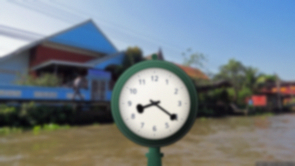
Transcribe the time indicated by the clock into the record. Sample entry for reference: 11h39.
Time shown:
8h21
